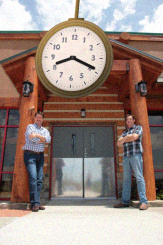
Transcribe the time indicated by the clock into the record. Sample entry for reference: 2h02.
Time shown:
8h19
